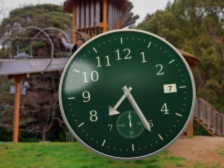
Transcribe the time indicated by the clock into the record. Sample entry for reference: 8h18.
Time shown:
7h26
